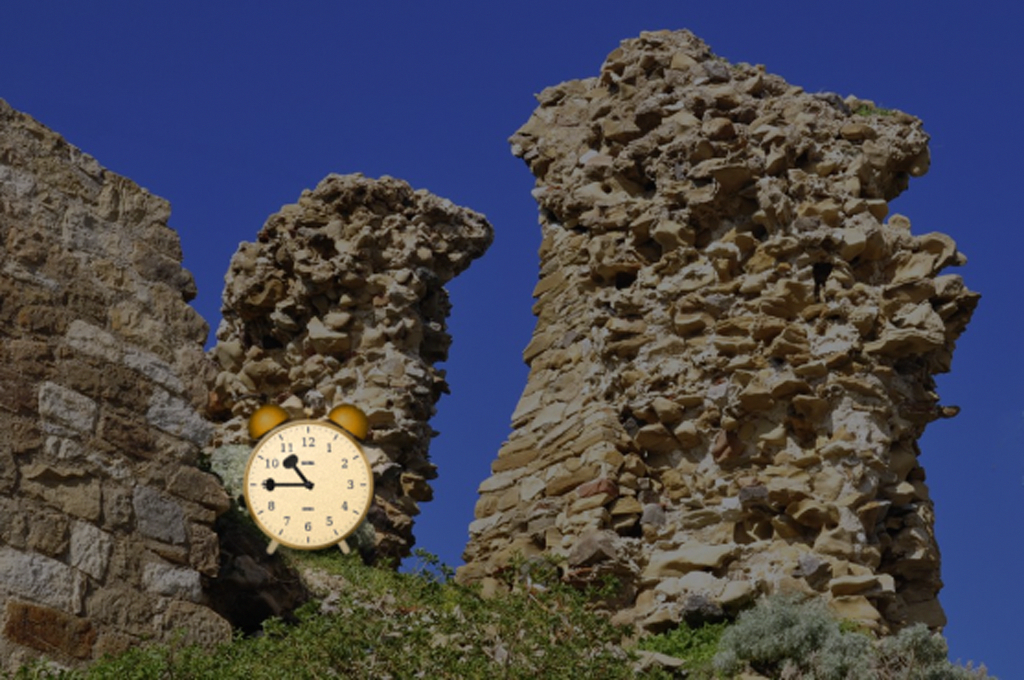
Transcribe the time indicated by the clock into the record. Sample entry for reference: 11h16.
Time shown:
10h45
